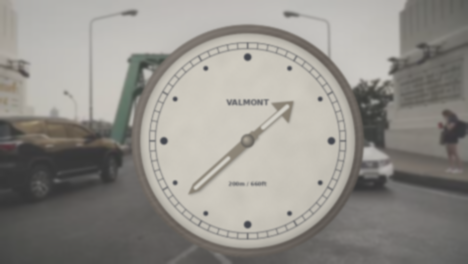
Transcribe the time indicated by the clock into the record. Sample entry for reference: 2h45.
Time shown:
1h38
